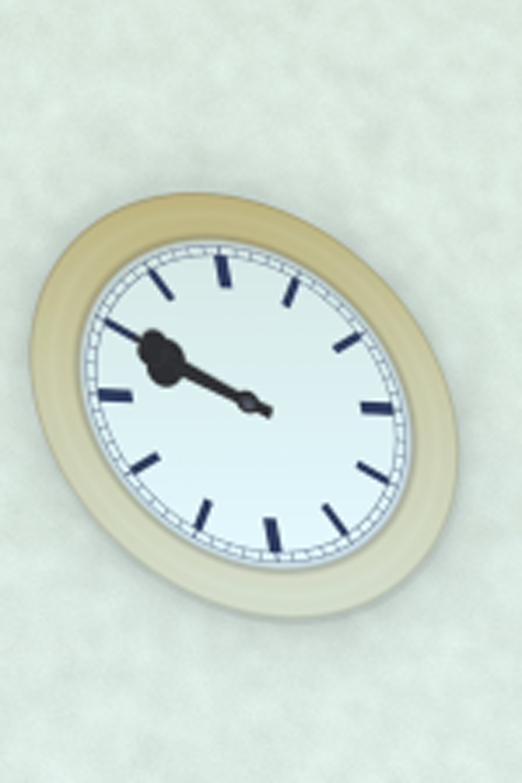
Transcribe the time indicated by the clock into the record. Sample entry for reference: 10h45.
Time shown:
9h50
